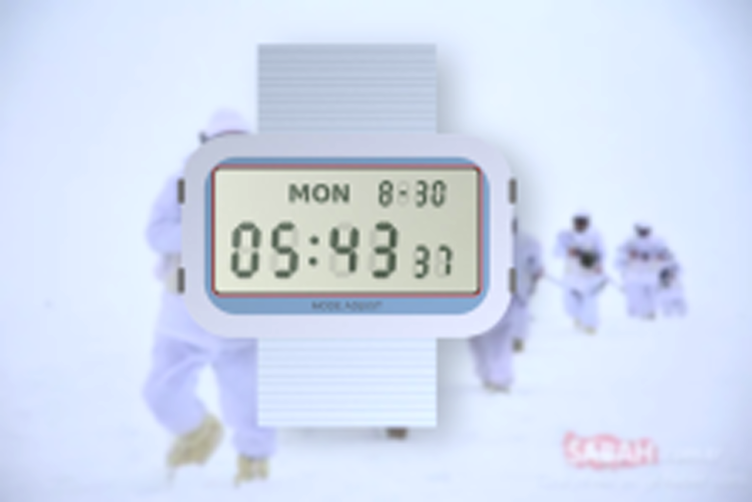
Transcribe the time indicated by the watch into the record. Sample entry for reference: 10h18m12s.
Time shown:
5h43m37s
